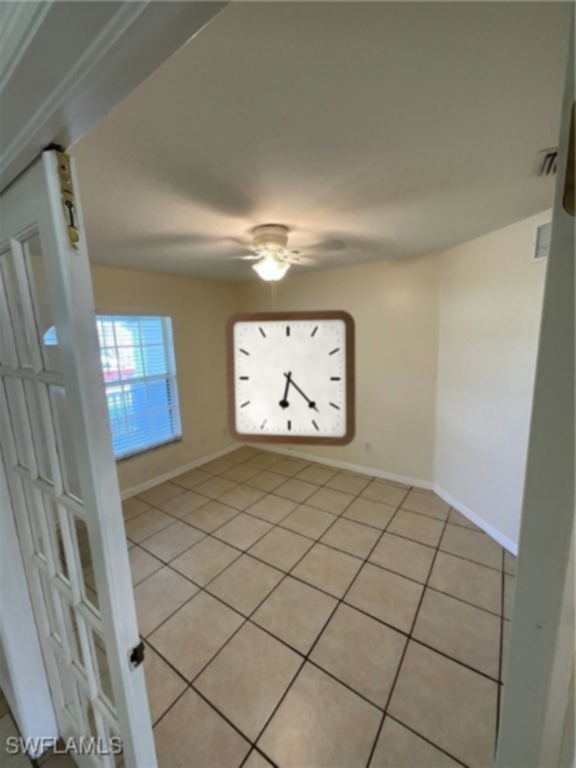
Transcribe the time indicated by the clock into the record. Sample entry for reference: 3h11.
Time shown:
6h23
